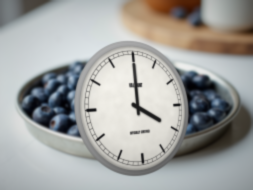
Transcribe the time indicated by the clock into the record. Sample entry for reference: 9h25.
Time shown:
4h00
